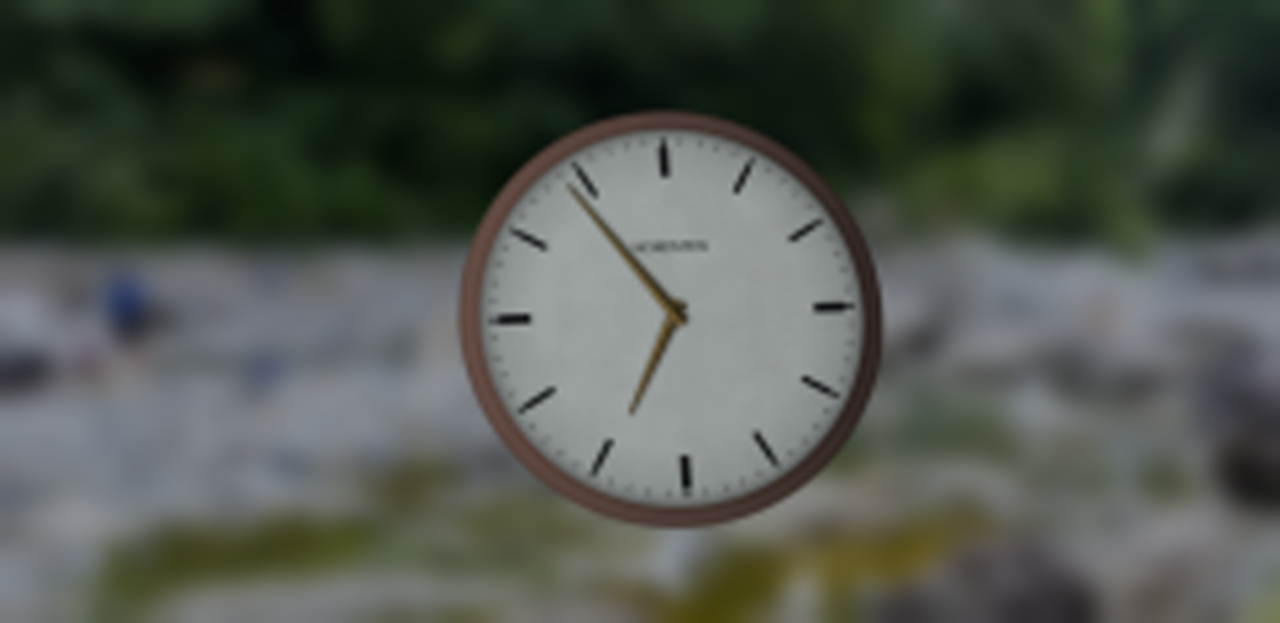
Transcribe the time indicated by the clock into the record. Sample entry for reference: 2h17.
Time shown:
6h54
